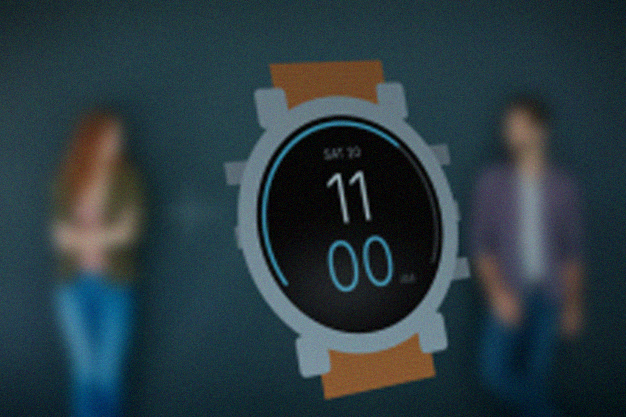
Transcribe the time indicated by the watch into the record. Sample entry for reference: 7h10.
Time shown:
11h00
